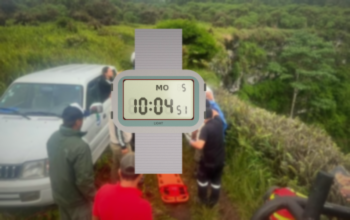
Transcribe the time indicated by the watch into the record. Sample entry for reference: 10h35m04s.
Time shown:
10h04m51s
